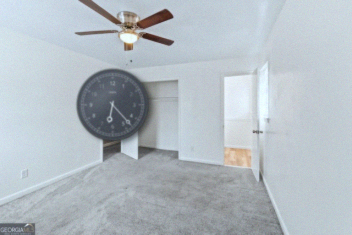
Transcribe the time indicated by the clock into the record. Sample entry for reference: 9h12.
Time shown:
6h23
